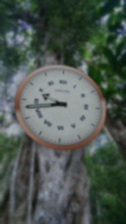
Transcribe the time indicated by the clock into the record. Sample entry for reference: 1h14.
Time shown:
9h43
